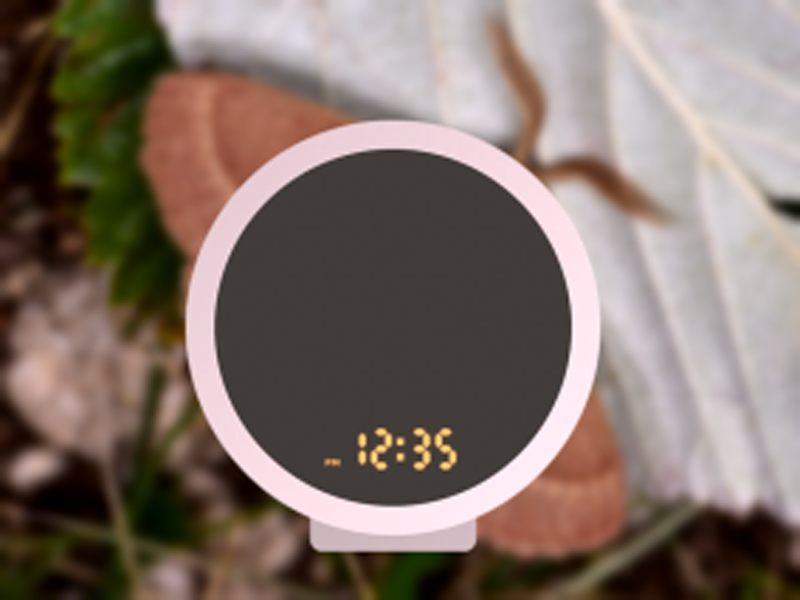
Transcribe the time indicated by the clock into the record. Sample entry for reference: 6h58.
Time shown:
12h35
